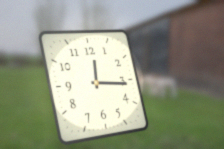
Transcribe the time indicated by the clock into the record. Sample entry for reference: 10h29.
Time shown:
12h16
